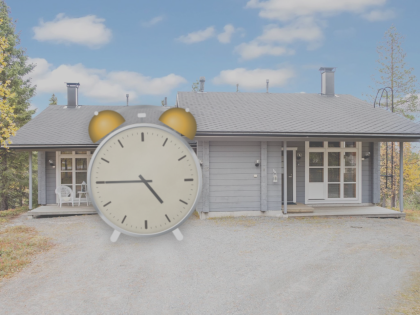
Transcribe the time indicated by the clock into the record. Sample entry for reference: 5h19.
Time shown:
4h45
